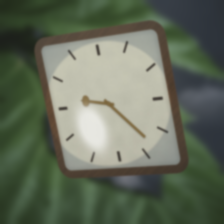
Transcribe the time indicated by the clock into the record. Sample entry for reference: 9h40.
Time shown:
9h23
